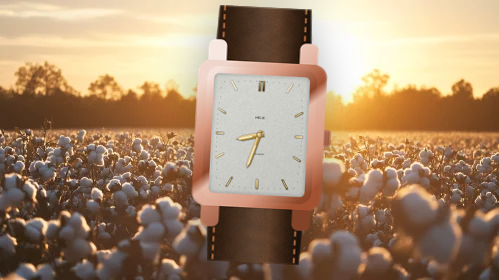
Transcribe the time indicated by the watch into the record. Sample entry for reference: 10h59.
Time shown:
8h33
